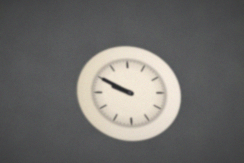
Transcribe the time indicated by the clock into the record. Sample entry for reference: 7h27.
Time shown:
9h50
